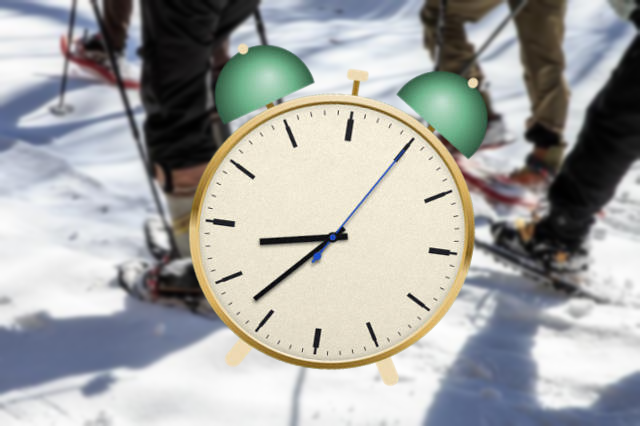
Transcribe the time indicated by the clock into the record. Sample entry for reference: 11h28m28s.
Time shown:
8h37m05s
